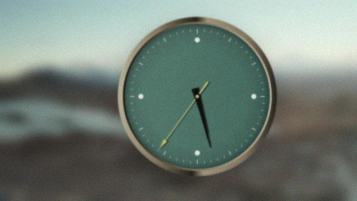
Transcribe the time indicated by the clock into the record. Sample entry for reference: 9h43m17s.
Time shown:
5h27m36s
